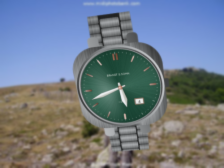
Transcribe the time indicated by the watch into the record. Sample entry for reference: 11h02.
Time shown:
5h42
